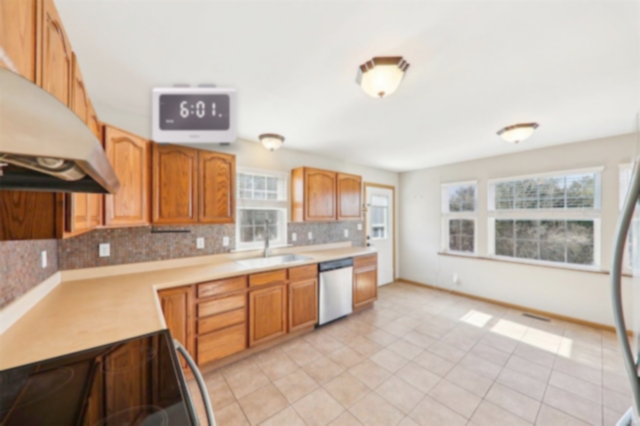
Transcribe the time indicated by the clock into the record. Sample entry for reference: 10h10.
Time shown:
6h01
